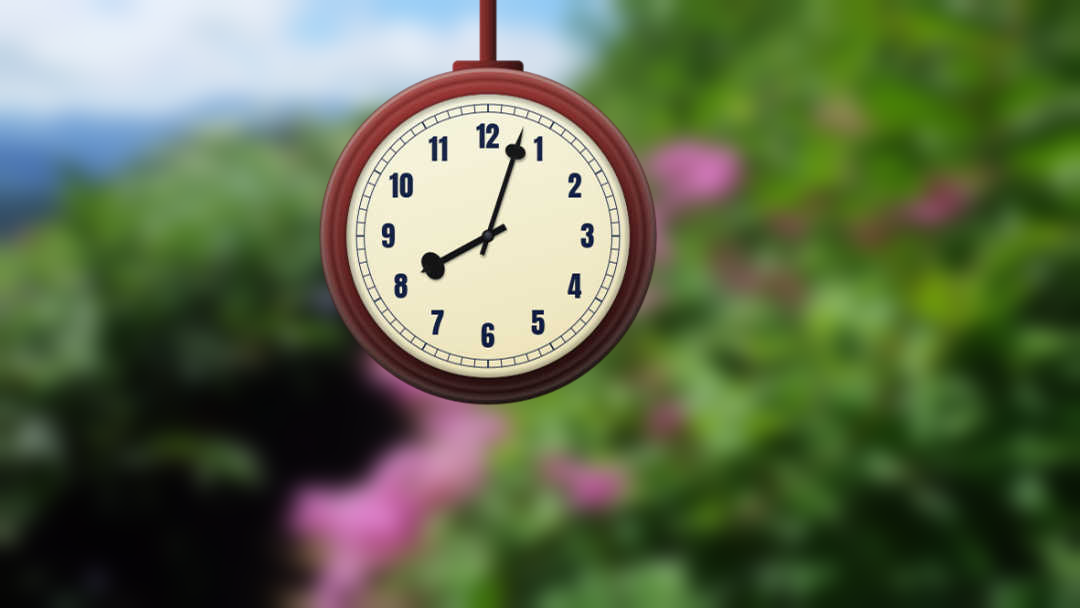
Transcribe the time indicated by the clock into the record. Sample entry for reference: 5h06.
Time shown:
8h03
